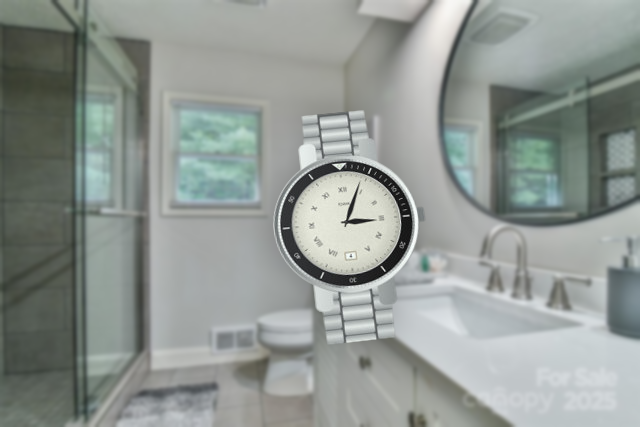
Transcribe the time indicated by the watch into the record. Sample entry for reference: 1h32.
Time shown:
3h04
